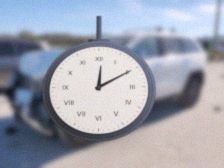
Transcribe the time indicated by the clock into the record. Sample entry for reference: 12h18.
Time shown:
12h10
